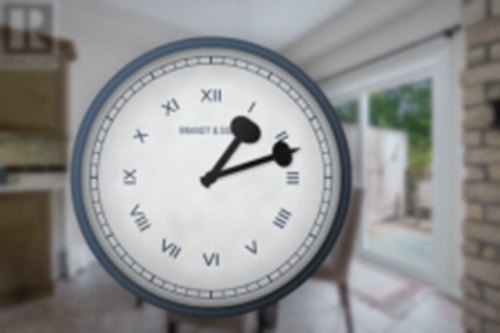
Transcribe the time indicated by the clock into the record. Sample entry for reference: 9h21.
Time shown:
1h12
